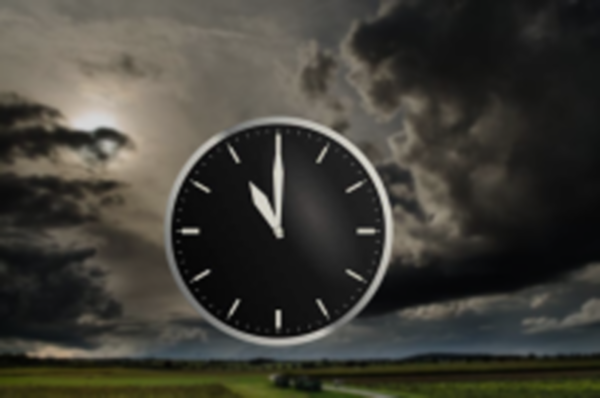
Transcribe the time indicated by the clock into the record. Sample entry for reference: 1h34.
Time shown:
11h00
